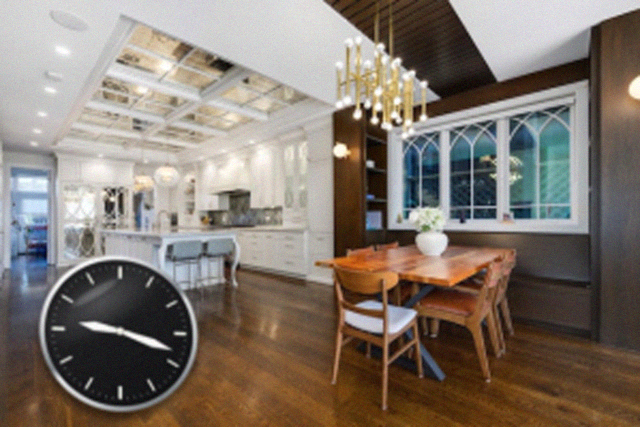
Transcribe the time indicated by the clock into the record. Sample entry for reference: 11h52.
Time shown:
9h18
